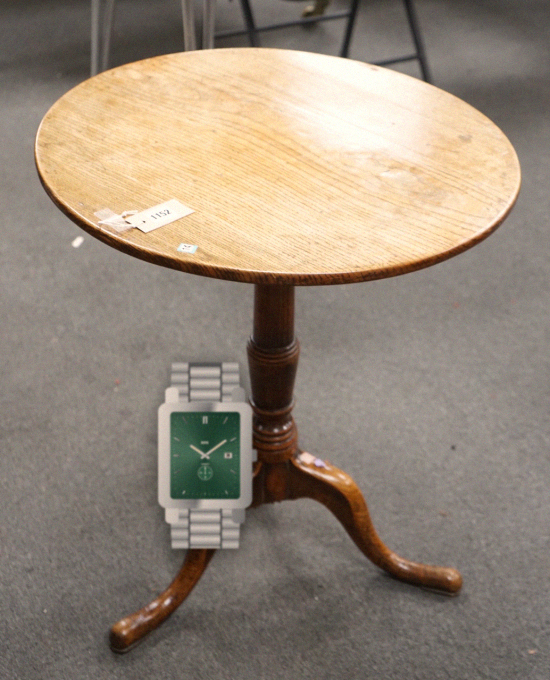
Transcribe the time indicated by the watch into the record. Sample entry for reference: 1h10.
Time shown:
10h09
